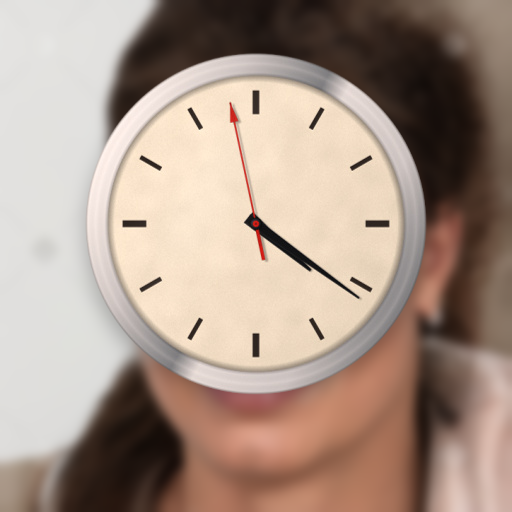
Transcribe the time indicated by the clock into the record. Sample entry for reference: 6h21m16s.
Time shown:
4h20m58s
